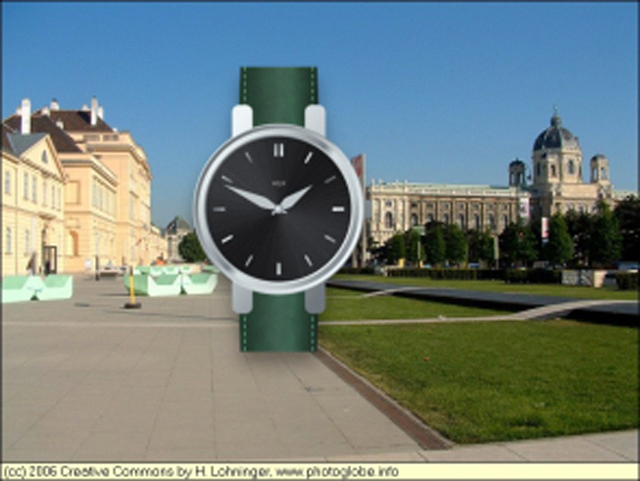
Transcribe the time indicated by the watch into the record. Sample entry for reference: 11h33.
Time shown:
1h49
